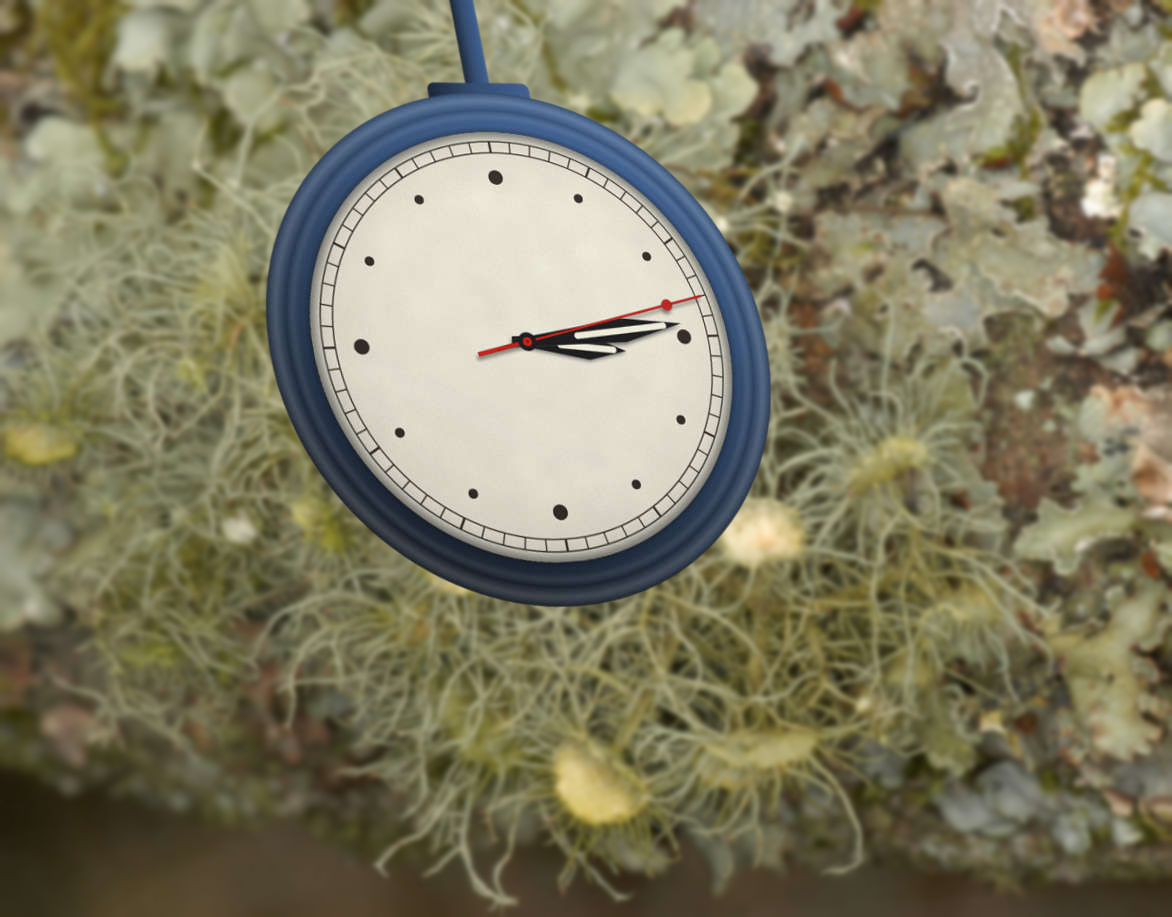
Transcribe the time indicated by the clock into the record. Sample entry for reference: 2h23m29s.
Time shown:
3h14m13s
